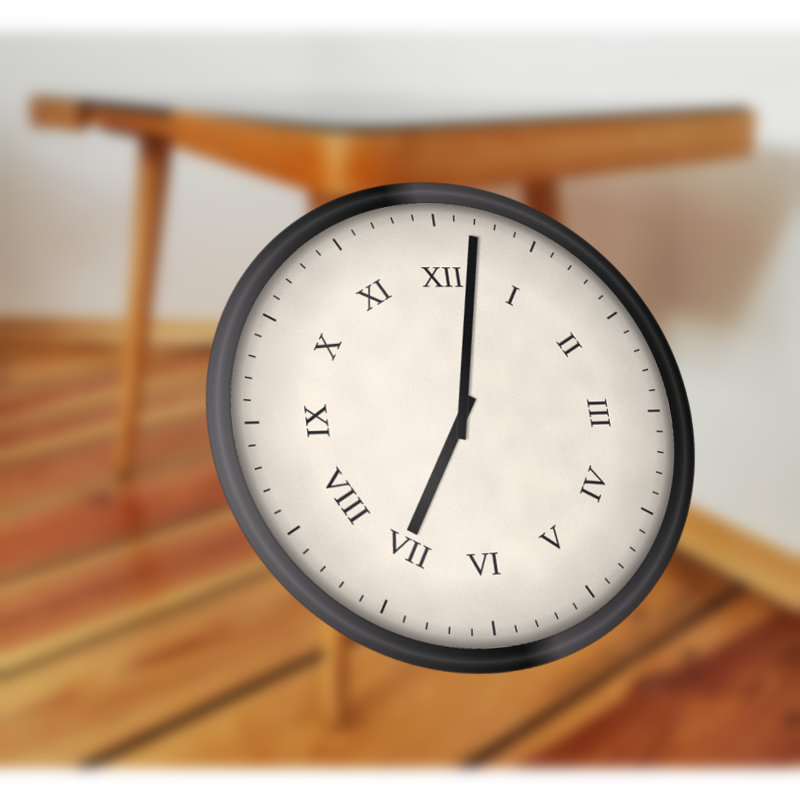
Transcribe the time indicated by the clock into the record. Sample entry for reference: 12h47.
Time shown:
7h02
